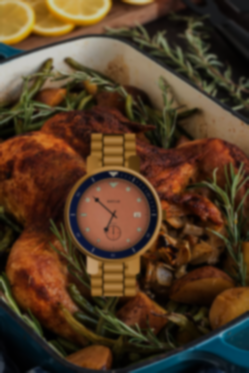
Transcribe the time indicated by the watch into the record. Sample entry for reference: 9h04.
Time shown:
6h52
